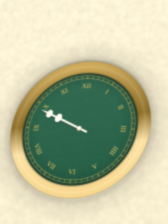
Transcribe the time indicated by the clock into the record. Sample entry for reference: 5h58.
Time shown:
9h49
